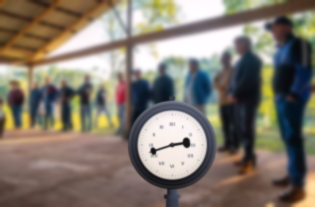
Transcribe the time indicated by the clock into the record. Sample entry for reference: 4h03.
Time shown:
2h42
